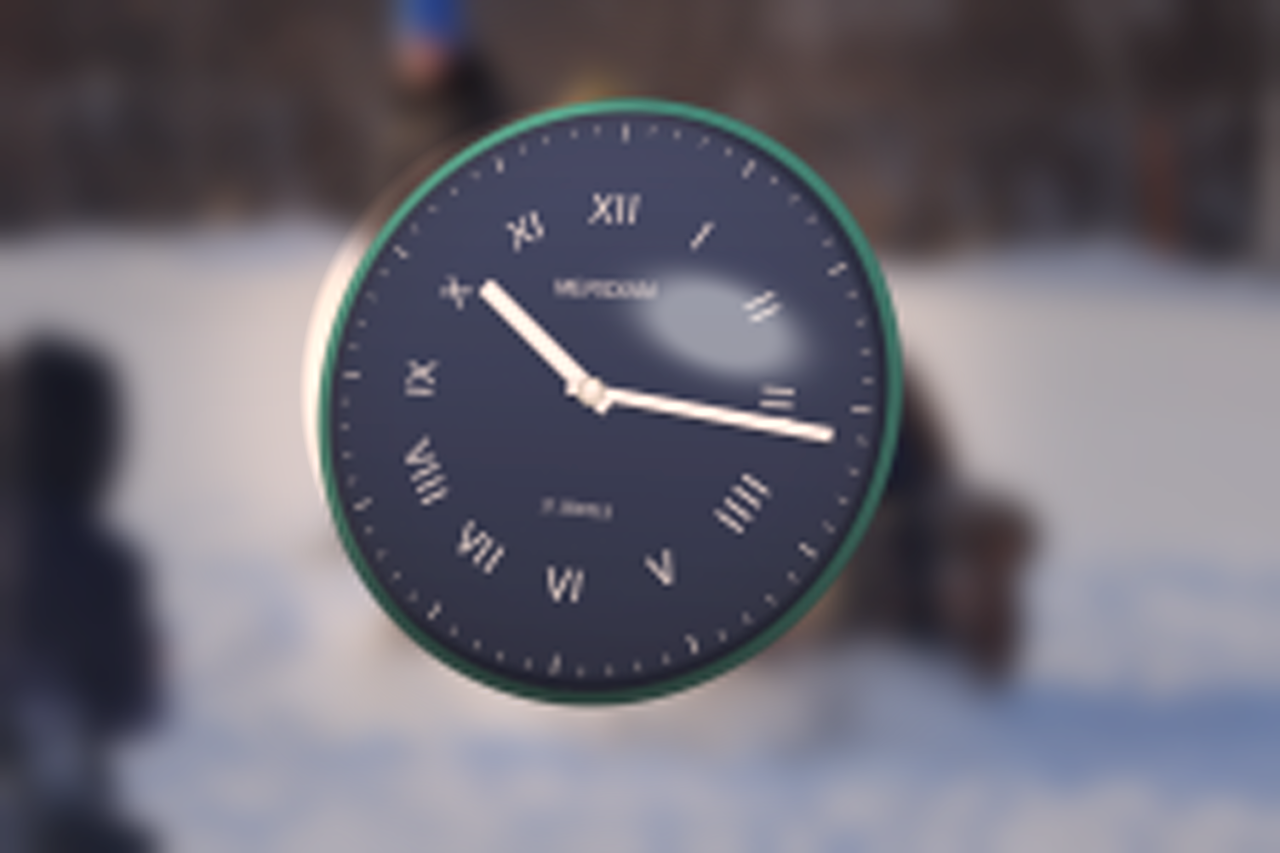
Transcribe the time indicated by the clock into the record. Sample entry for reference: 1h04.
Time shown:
10h16
